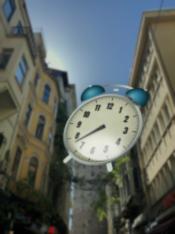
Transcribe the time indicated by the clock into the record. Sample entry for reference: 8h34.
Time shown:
7h38
